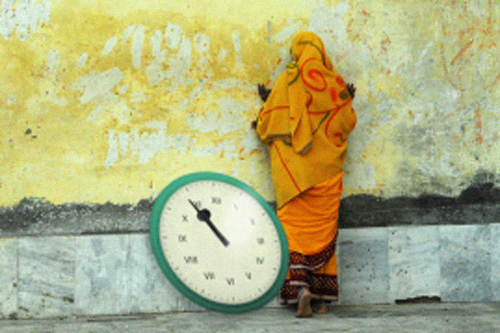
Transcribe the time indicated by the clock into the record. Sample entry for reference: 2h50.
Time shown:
10h54
